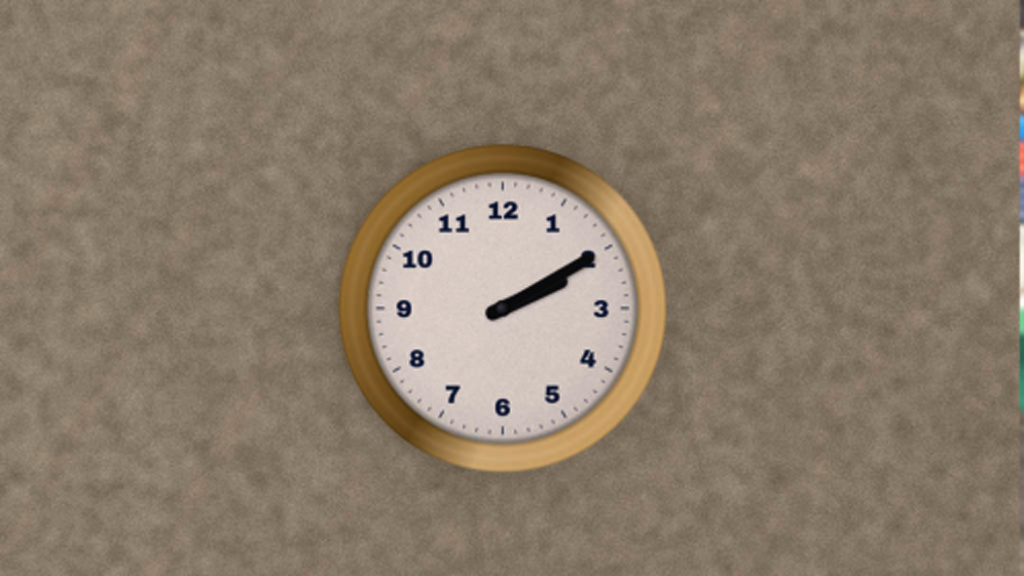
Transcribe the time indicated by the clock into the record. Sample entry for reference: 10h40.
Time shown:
2h10
